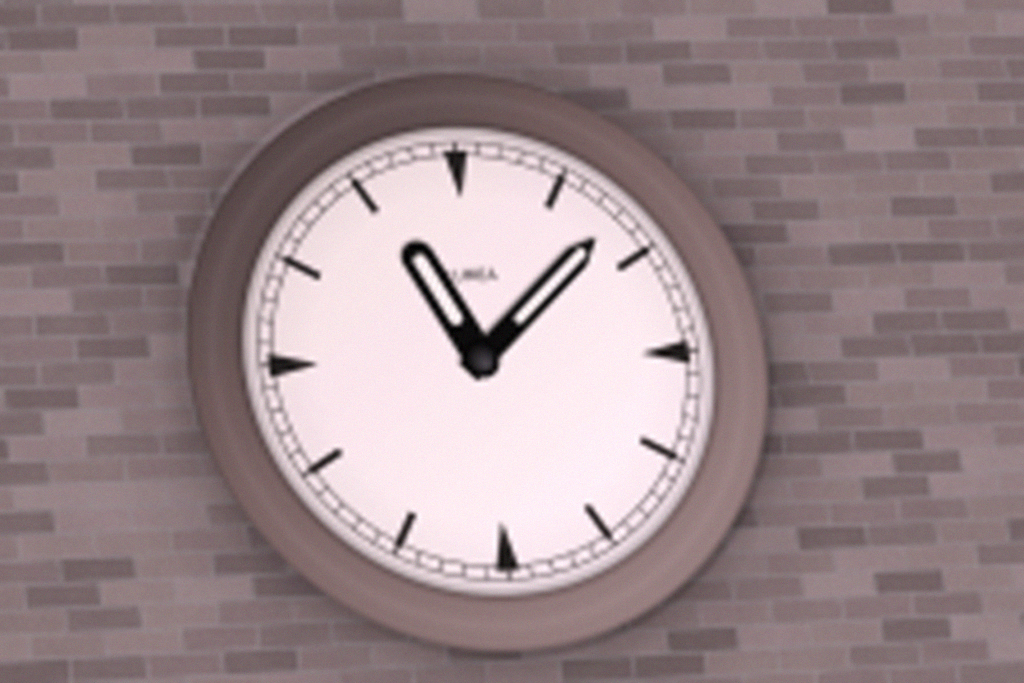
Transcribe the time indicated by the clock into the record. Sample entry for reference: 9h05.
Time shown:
11h08
